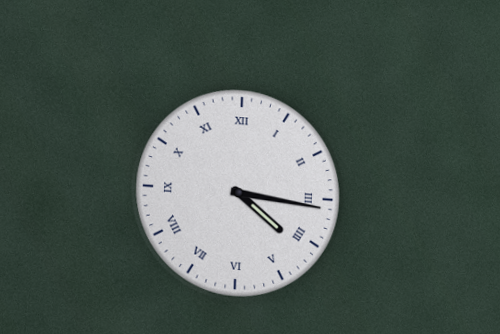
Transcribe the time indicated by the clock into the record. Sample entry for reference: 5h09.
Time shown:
4h16
